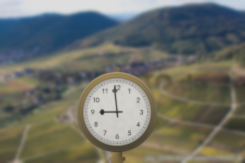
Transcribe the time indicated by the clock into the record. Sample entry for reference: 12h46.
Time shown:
8h59
